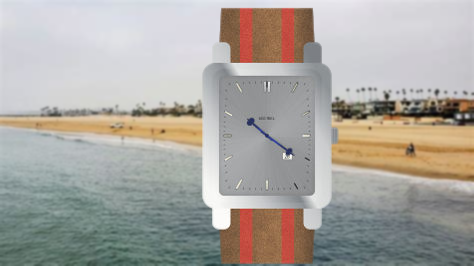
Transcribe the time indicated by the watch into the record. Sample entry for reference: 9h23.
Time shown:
10h21
